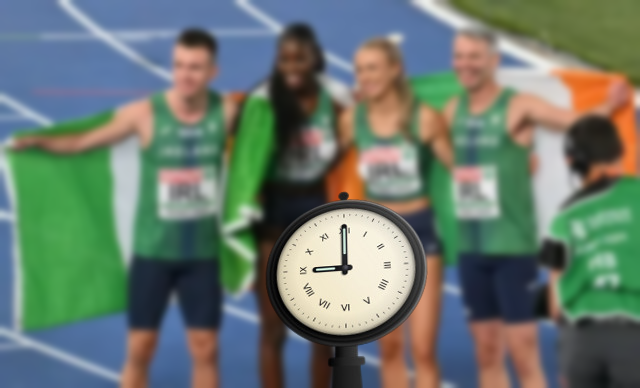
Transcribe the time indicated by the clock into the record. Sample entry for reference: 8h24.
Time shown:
9h00
